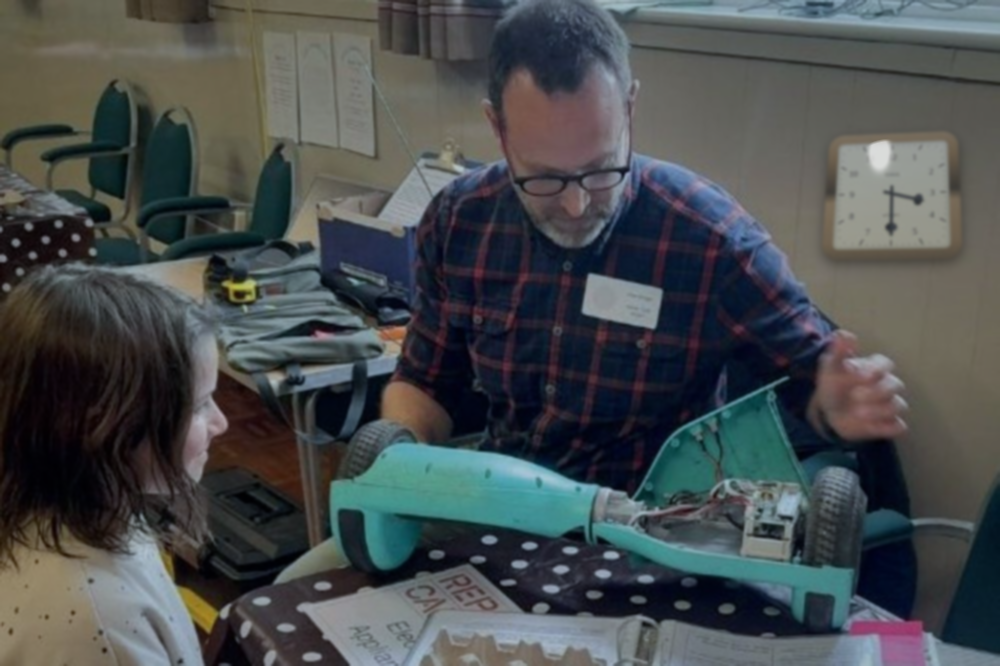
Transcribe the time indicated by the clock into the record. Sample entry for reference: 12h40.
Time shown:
3h30
